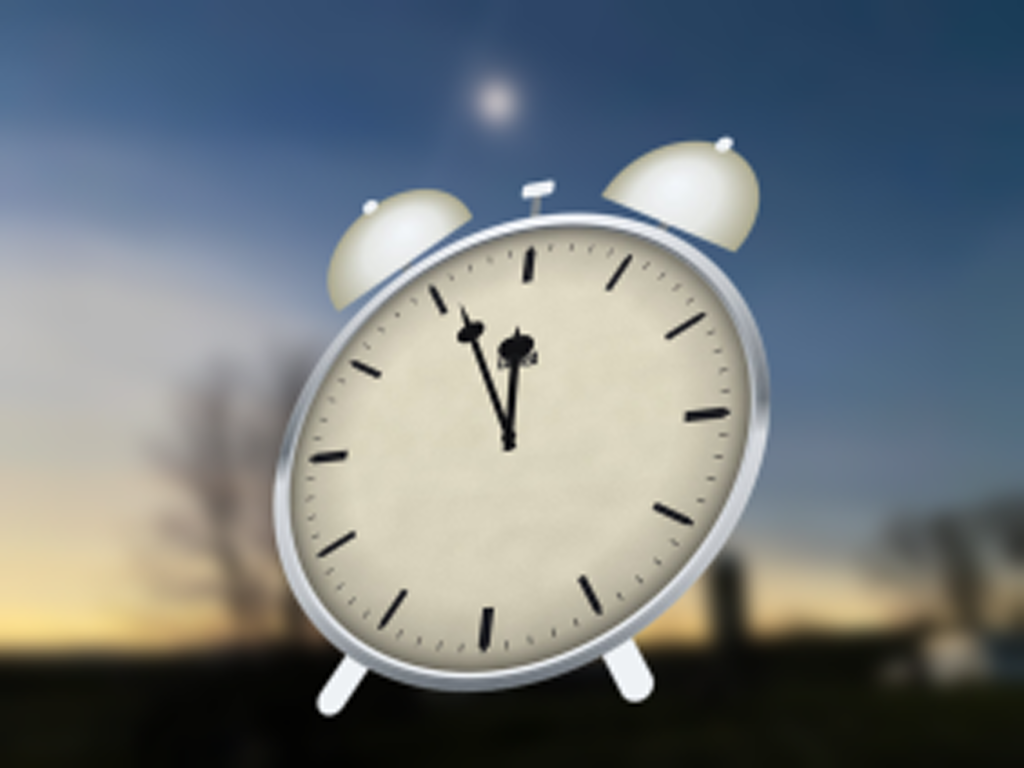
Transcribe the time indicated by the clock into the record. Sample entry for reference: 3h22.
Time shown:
11h56
